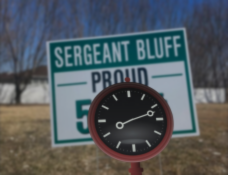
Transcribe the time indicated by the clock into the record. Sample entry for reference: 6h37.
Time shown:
8h12
